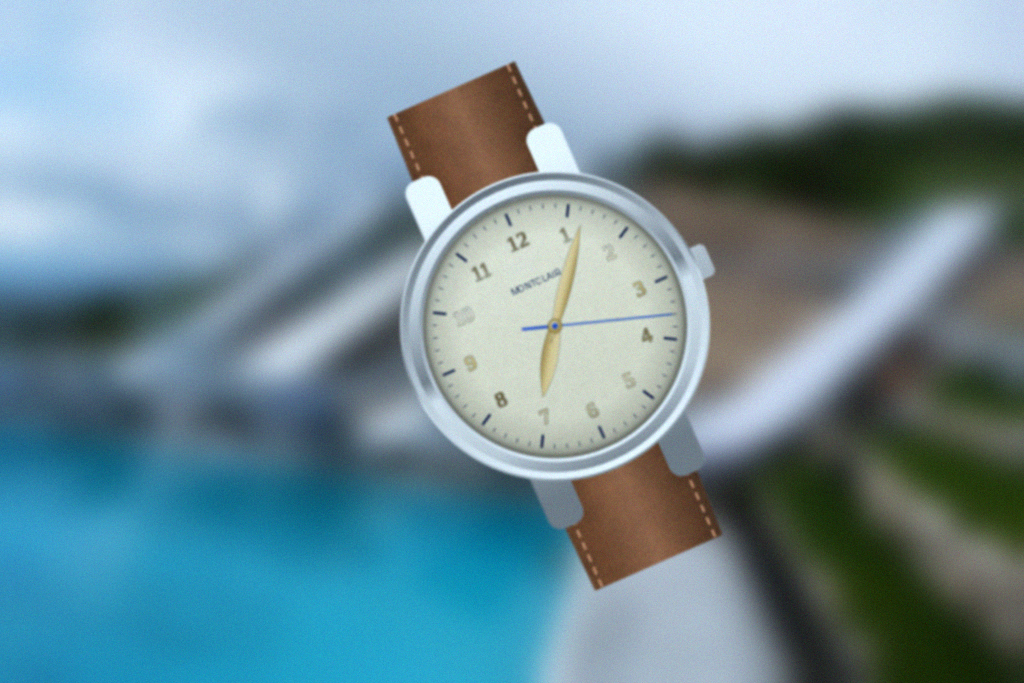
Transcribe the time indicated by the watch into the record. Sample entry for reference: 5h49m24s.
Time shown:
7h06m18s
